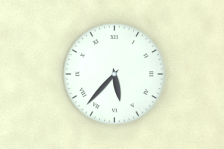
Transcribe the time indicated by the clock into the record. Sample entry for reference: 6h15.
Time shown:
5h37
